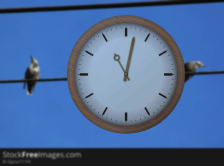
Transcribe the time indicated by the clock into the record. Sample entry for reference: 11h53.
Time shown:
11h02
